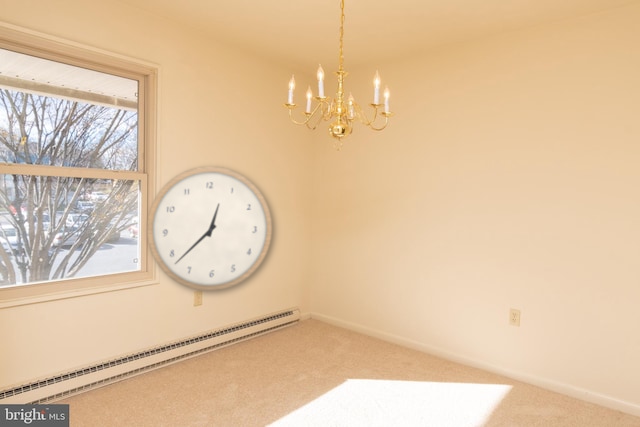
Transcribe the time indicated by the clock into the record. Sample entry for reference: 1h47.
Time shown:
12h38
